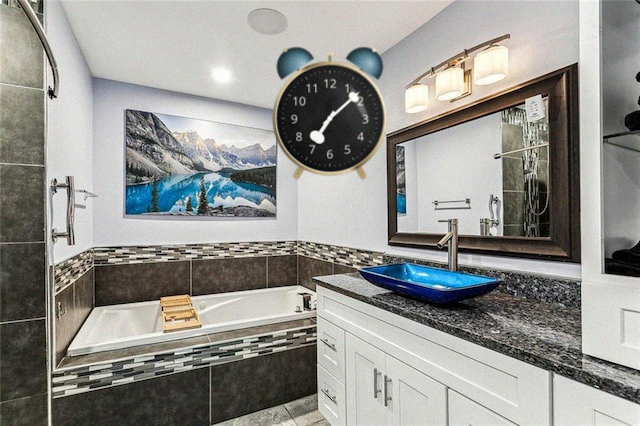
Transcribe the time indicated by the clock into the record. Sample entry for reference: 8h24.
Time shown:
7h08
